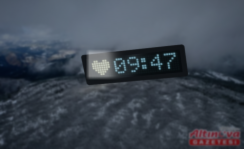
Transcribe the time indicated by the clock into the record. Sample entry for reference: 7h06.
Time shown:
9h47
